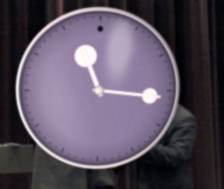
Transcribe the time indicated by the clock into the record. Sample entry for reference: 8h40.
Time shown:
11h16
